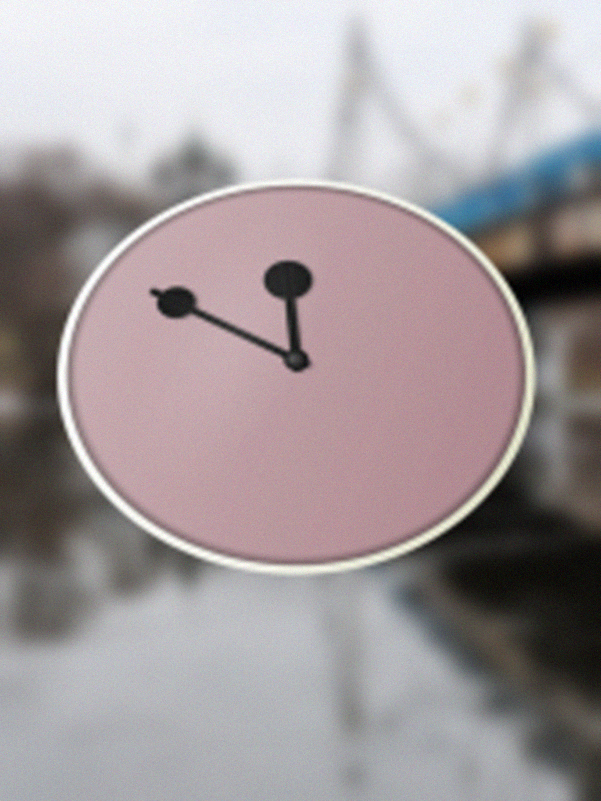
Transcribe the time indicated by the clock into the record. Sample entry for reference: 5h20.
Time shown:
11h50
